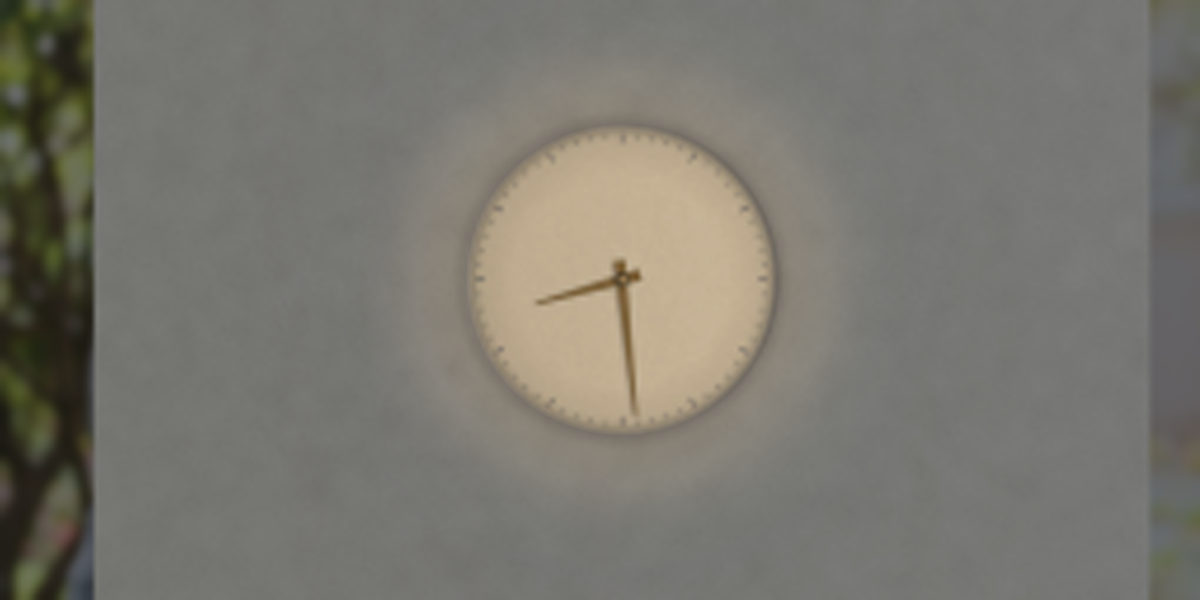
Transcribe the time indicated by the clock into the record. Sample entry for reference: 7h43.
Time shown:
8h29
